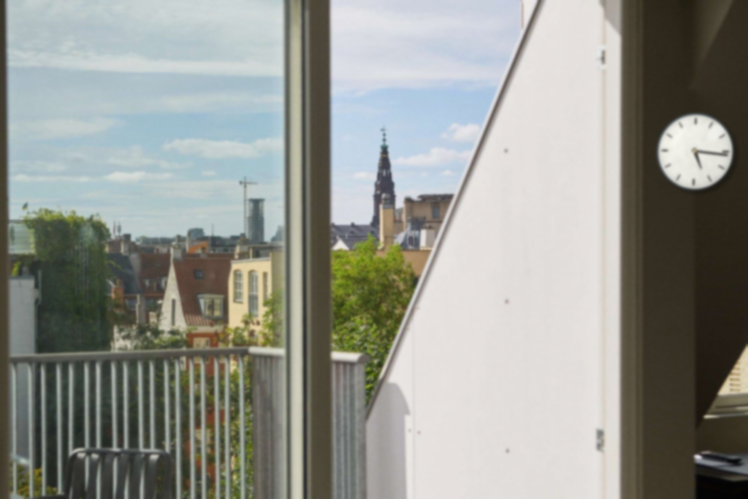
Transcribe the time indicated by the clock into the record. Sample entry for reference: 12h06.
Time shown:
5h16
